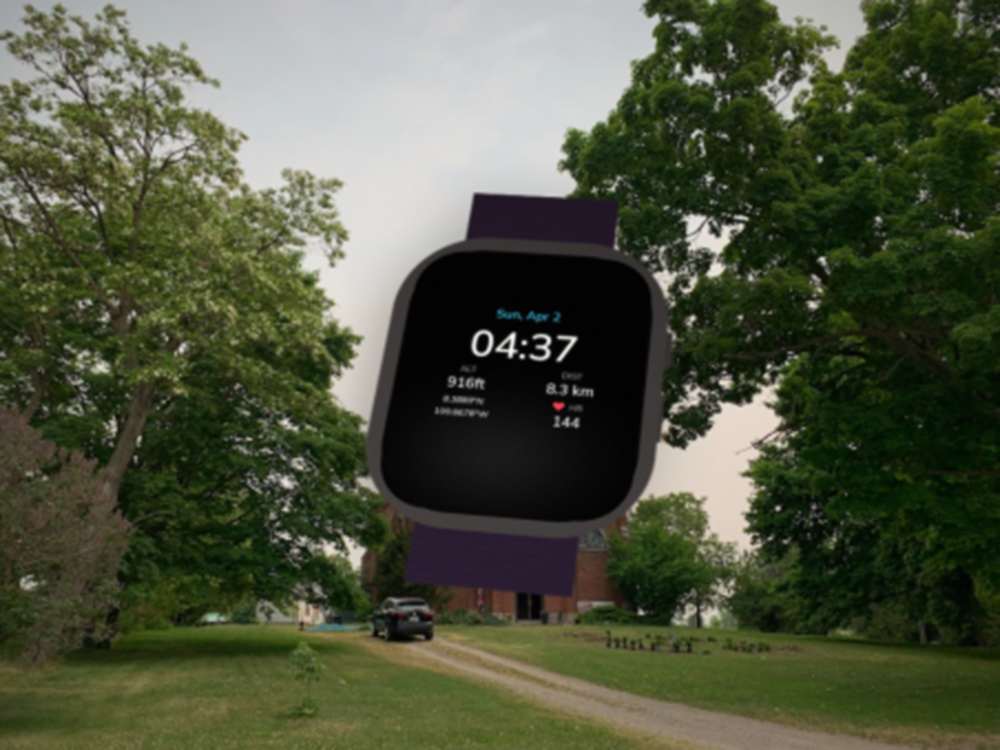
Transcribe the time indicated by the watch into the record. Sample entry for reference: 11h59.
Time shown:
4h37
